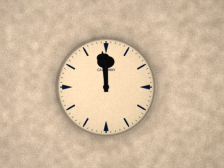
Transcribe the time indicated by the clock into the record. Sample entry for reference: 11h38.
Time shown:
11h59
